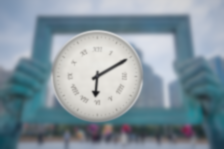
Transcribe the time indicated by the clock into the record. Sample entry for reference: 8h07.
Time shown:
6h10
